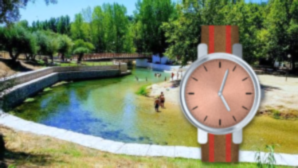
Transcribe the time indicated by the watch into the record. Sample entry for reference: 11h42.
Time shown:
5h03
